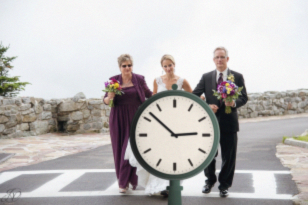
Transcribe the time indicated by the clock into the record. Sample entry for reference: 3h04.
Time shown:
2h52
